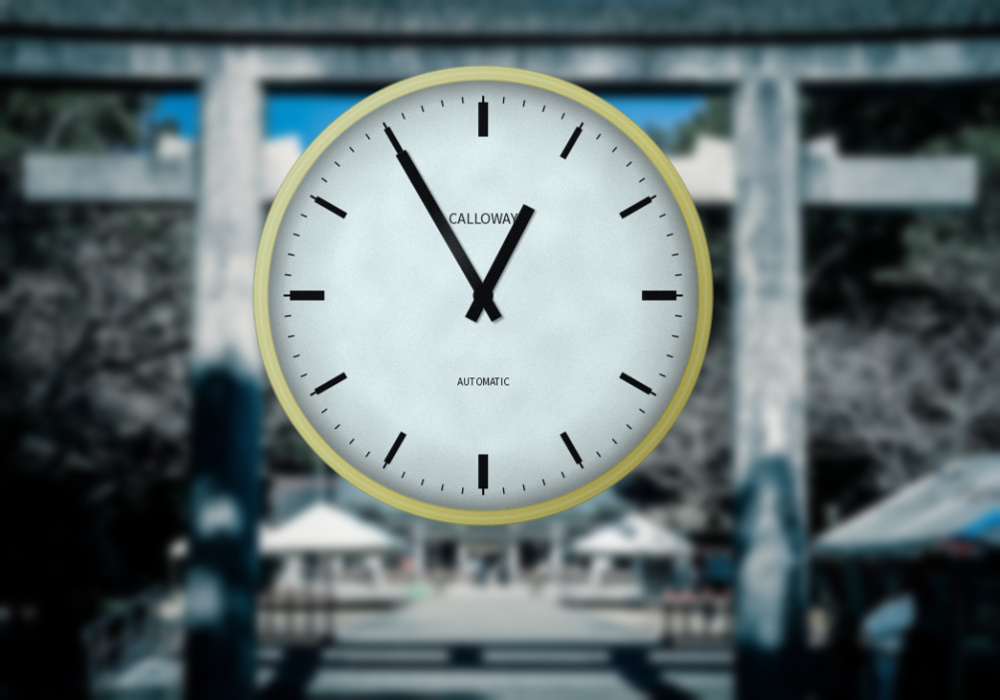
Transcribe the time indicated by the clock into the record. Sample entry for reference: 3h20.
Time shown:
12h55
